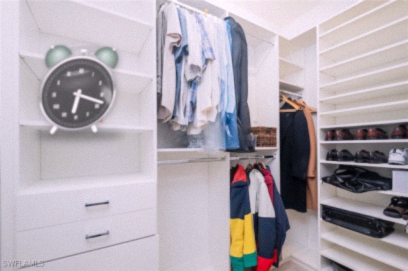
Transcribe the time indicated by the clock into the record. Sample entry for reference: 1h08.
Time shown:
6h18
